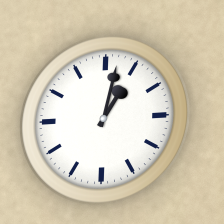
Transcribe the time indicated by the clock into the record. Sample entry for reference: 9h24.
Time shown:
1h02
